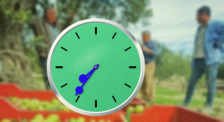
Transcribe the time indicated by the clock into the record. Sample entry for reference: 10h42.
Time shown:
7h36
